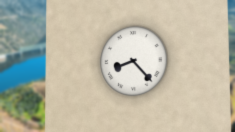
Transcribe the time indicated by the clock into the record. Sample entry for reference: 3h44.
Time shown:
8h23
